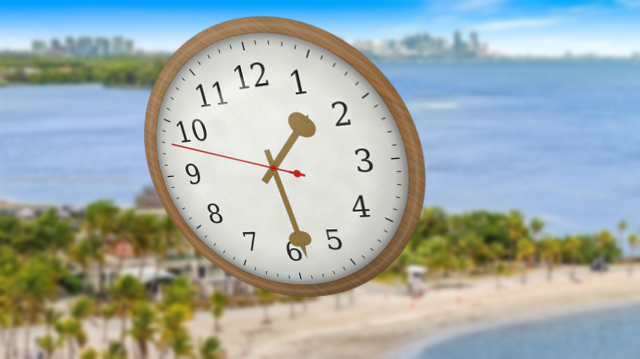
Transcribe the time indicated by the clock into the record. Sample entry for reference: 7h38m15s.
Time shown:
1h28m48s
